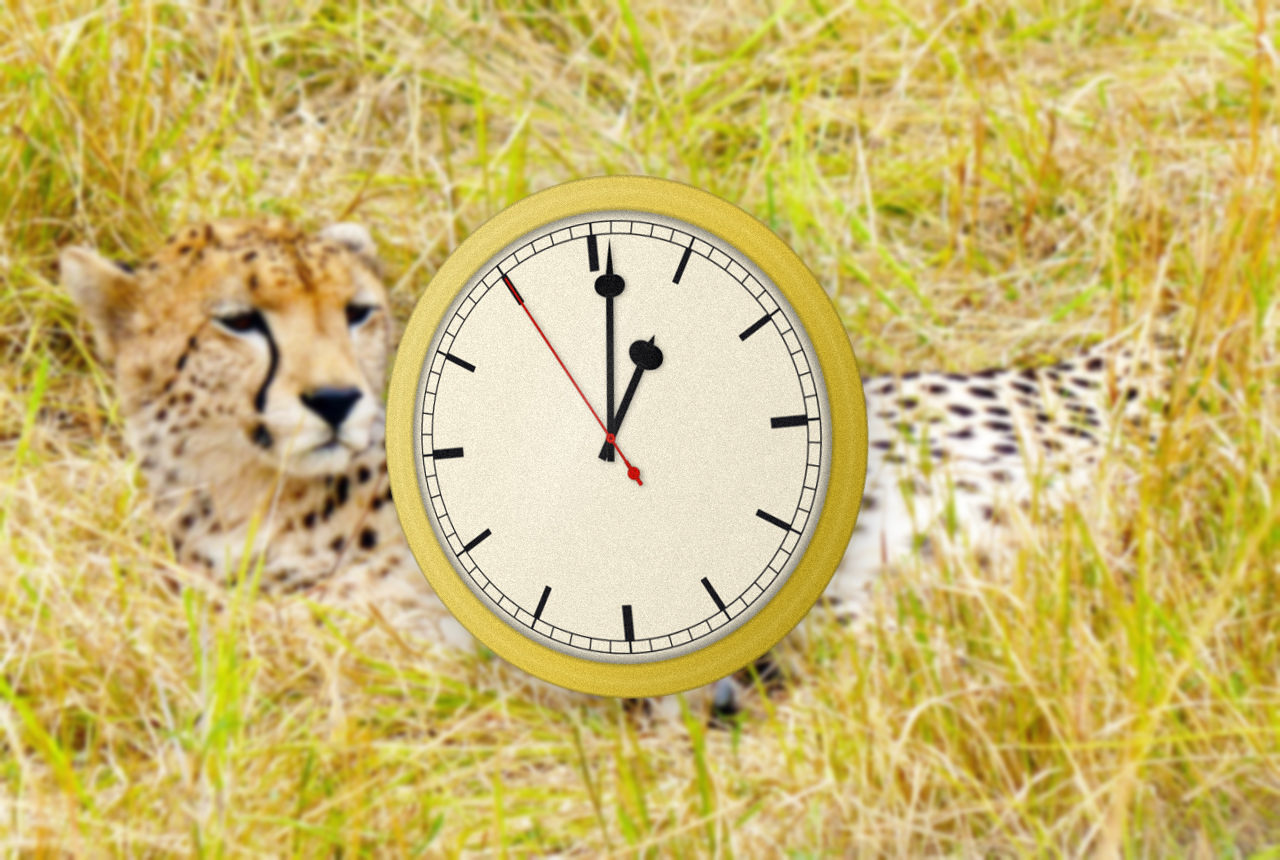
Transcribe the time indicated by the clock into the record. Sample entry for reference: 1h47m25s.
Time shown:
1h00m55s
